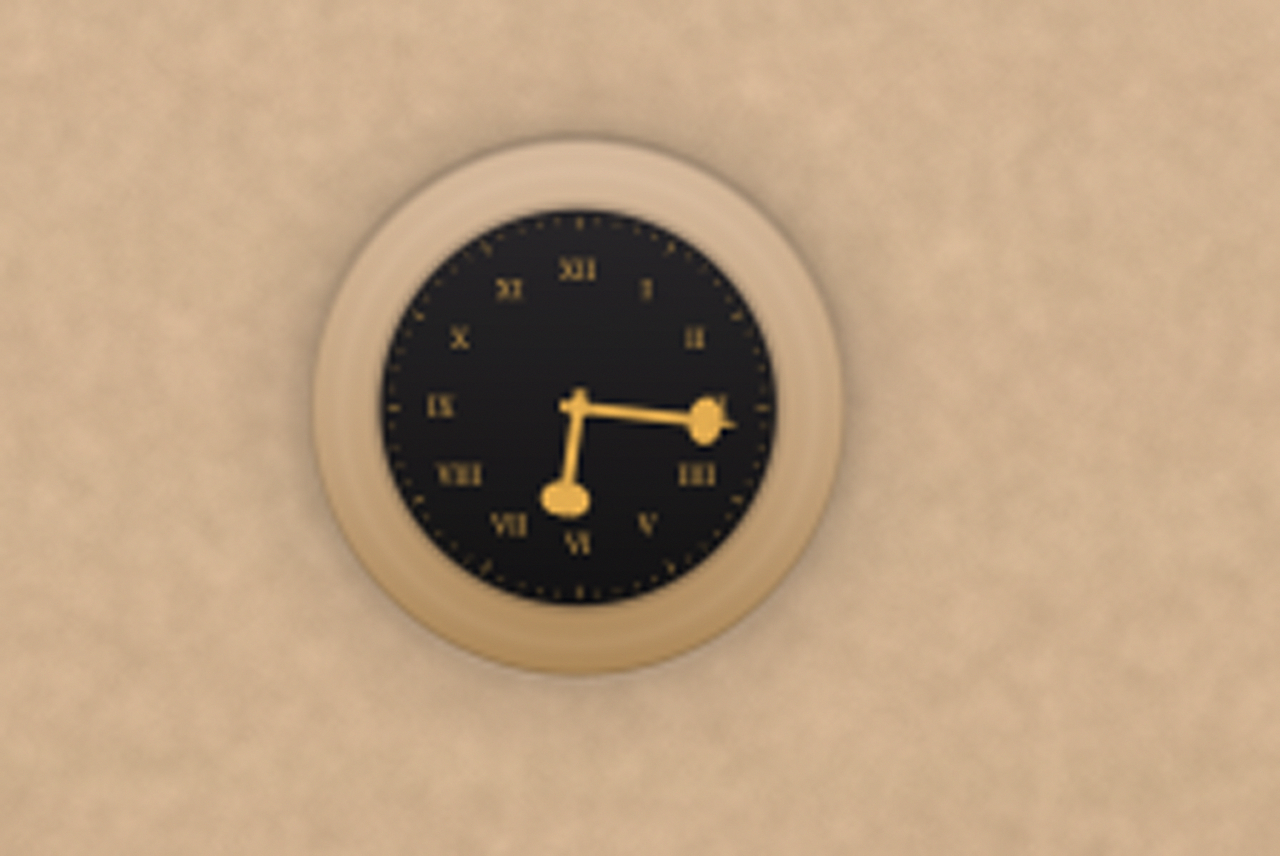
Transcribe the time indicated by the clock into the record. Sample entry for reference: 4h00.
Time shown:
6h16
